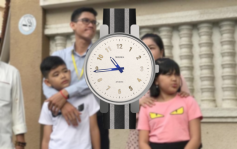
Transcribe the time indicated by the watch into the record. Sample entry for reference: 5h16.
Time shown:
10h44
